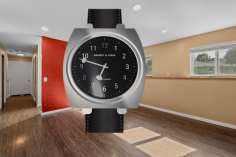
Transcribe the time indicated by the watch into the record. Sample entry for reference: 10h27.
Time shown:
6h48
